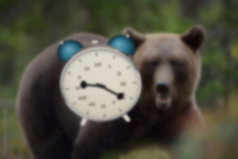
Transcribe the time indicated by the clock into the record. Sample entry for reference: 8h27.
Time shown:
9h21
